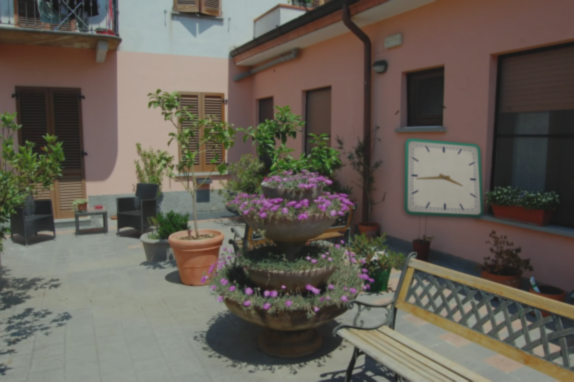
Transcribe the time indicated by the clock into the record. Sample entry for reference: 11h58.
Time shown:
3h44
